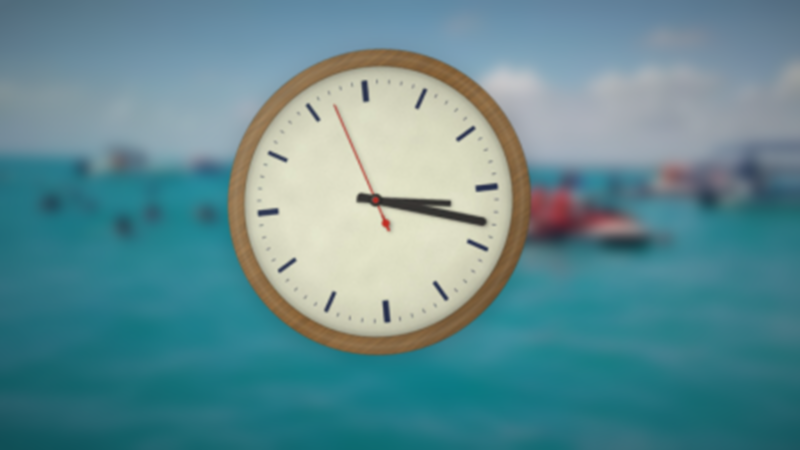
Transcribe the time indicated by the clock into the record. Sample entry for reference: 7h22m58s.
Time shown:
3h17m57s
